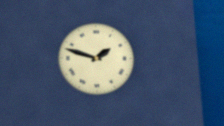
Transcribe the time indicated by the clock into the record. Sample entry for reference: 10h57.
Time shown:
1h48
